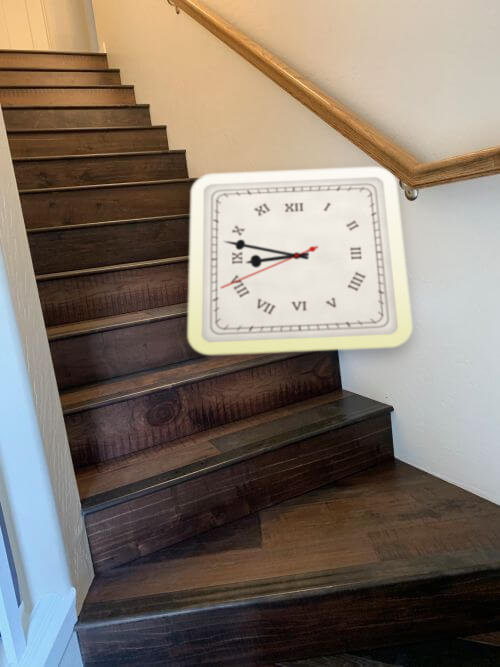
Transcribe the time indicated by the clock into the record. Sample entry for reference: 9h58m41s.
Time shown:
8h47m41s
